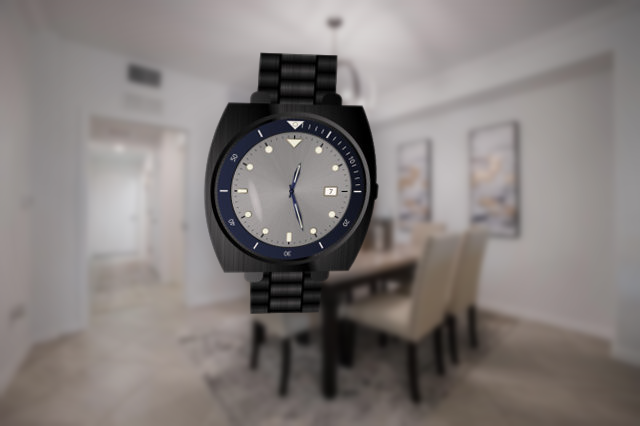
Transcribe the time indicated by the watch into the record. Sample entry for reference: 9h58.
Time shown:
12h27
